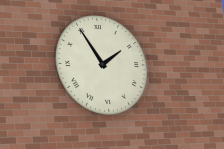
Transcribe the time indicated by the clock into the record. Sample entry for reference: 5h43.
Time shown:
1h55
